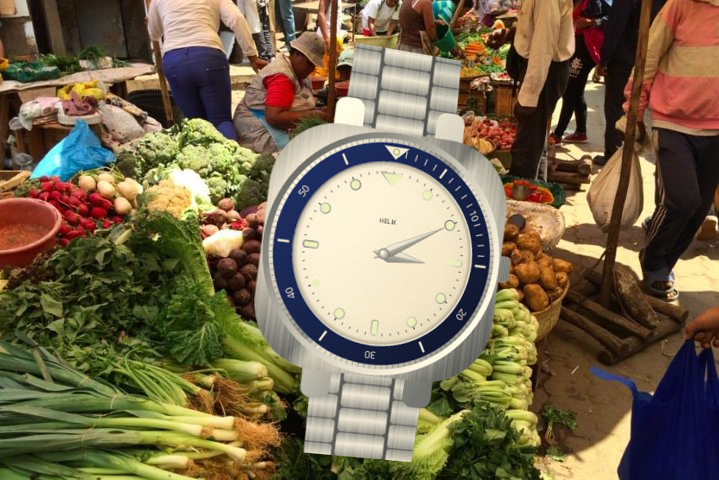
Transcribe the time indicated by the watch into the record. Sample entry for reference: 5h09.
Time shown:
3h10
